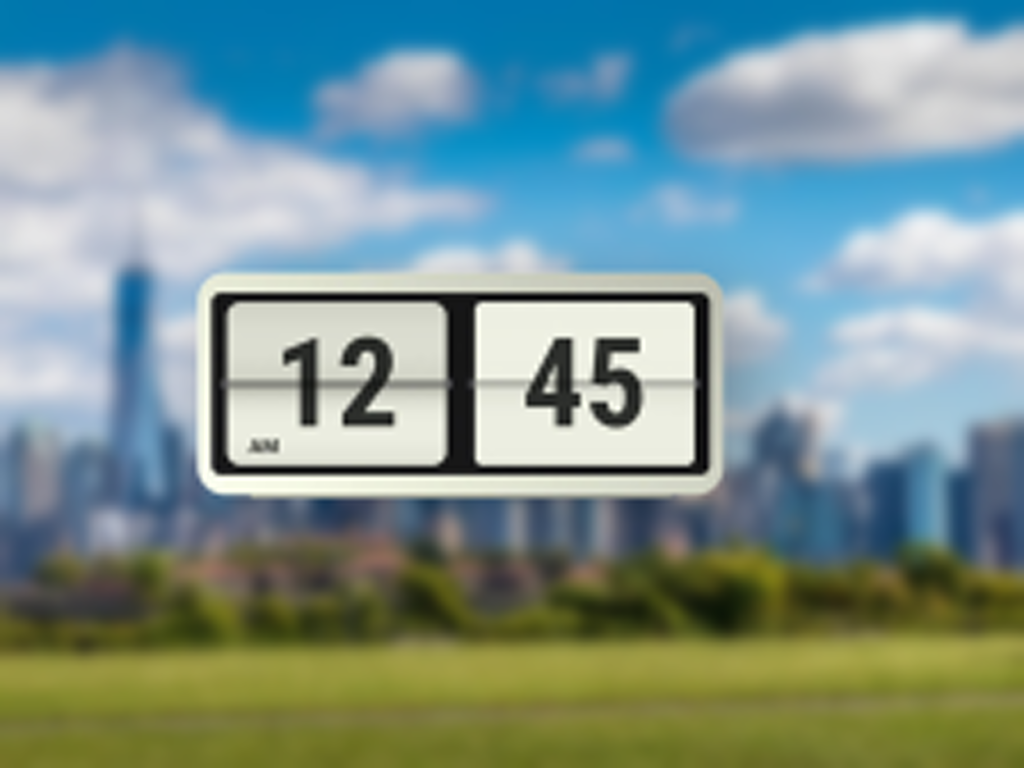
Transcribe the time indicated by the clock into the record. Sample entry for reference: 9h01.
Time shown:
12h45
